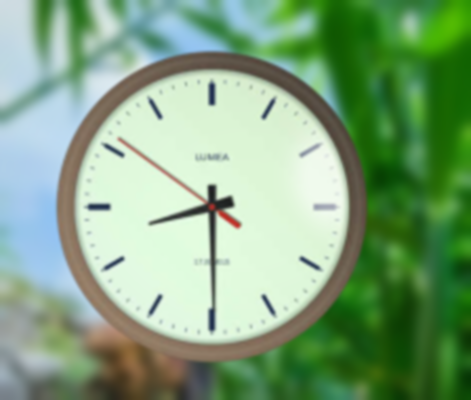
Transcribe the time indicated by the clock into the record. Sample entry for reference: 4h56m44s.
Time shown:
8h29m51s
